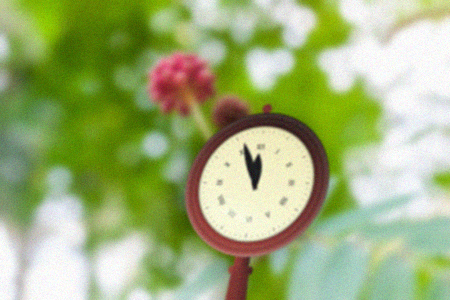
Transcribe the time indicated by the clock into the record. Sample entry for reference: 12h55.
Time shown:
11h56
